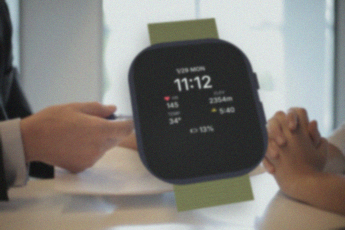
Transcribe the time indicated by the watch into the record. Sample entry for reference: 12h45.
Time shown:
11h12
